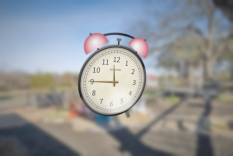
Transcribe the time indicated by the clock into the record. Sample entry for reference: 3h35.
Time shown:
11h45
